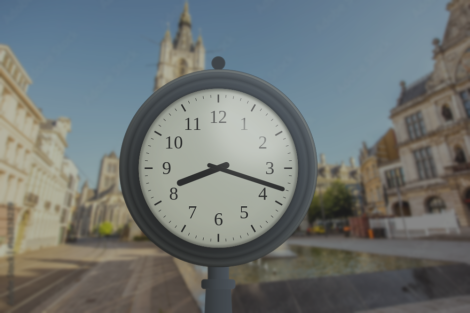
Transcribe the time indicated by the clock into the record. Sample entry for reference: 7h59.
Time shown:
8h18
